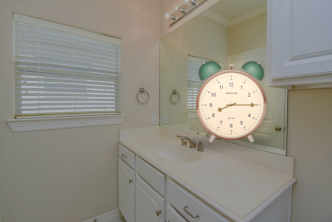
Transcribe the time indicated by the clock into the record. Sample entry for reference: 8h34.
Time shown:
8h15
